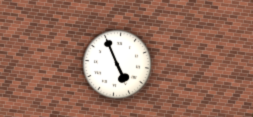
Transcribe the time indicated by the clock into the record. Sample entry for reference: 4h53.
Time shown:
4h55
